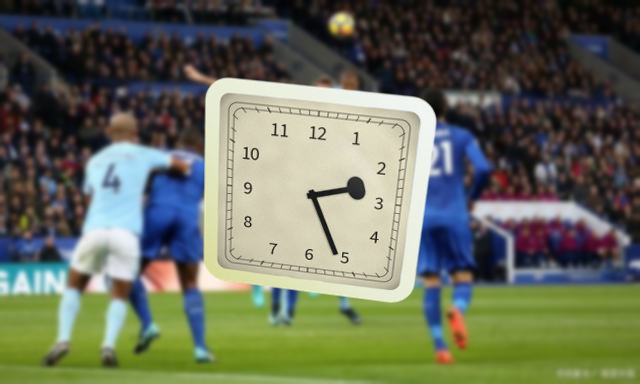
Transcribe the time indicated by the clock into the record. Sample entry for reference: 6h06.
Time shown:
2h26
